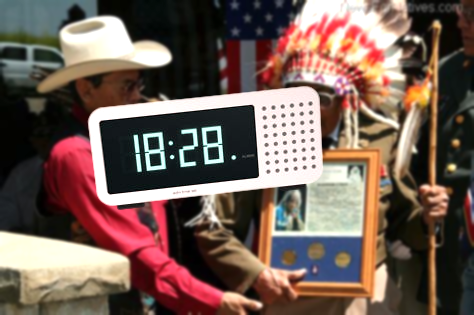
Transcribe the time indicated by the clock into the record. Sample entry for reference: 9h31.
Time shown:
18h28
